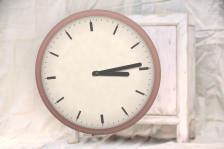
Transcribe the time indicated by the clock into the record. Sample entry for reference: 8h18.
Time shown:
3h14
